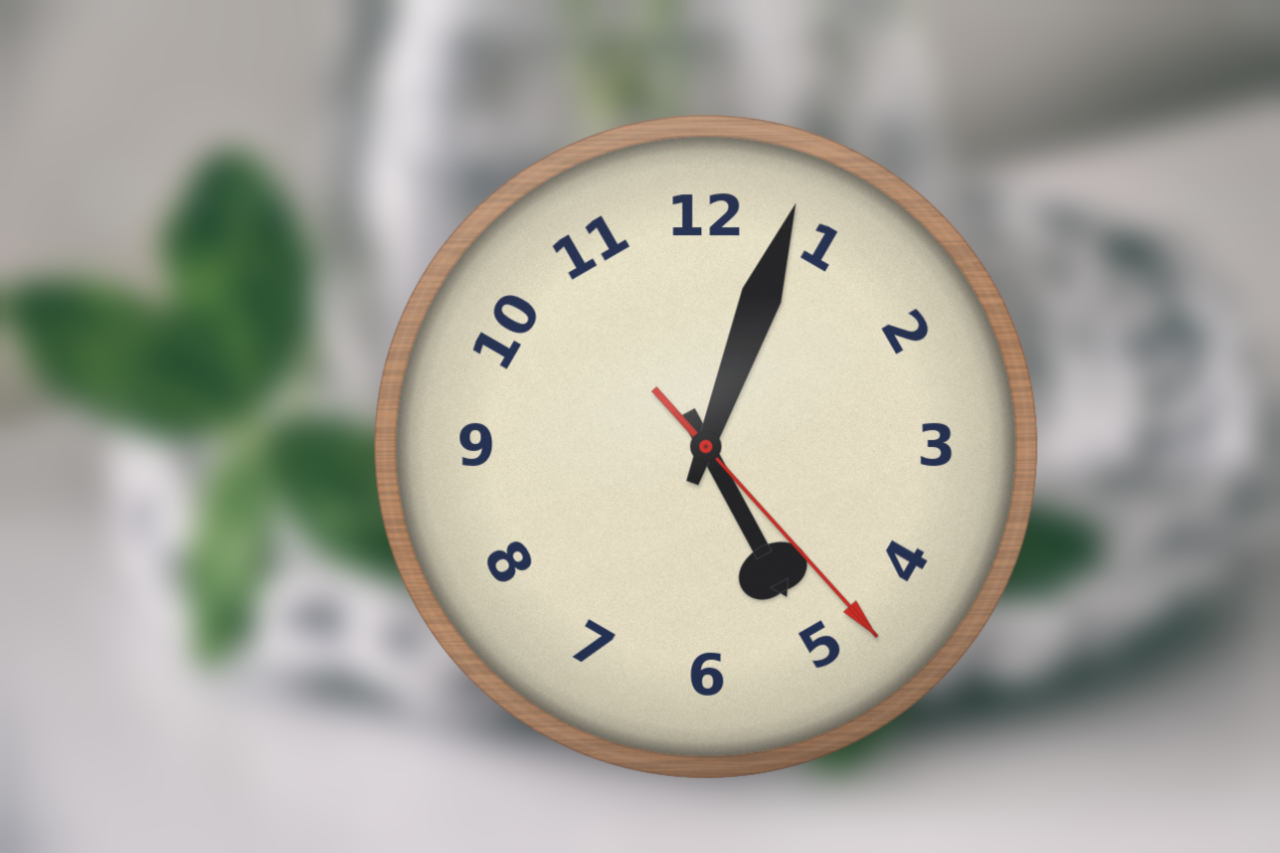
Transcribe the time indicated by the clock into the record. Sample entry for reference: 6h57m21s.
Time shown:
5h03m23s
